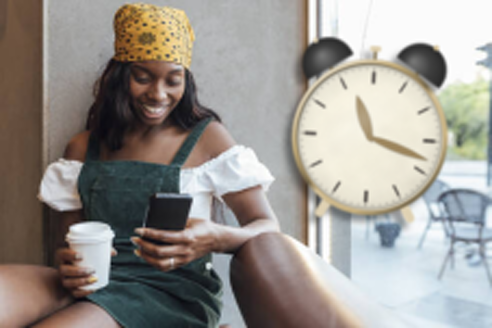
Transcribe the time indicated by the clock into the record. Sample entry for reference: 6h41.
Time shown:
11h18
